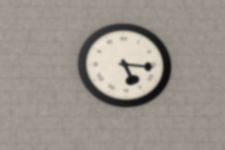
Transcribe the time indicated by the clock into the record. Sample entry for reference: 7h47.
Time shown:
5h16
